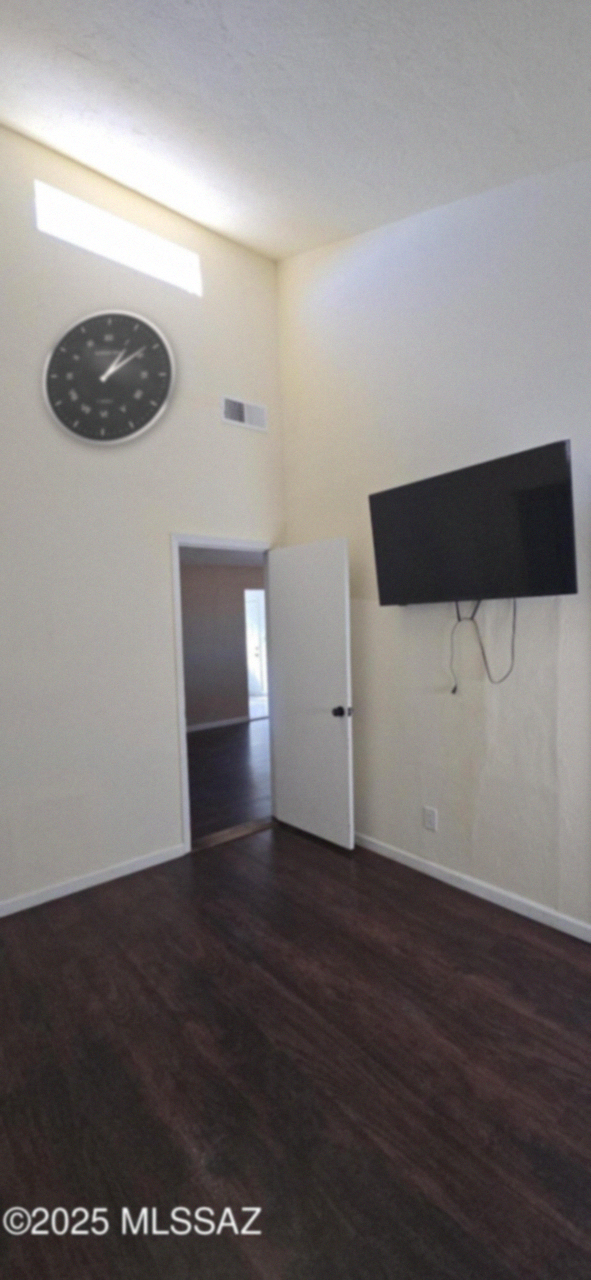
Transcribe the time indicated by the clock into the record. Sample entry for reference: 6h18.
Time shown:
1h09
